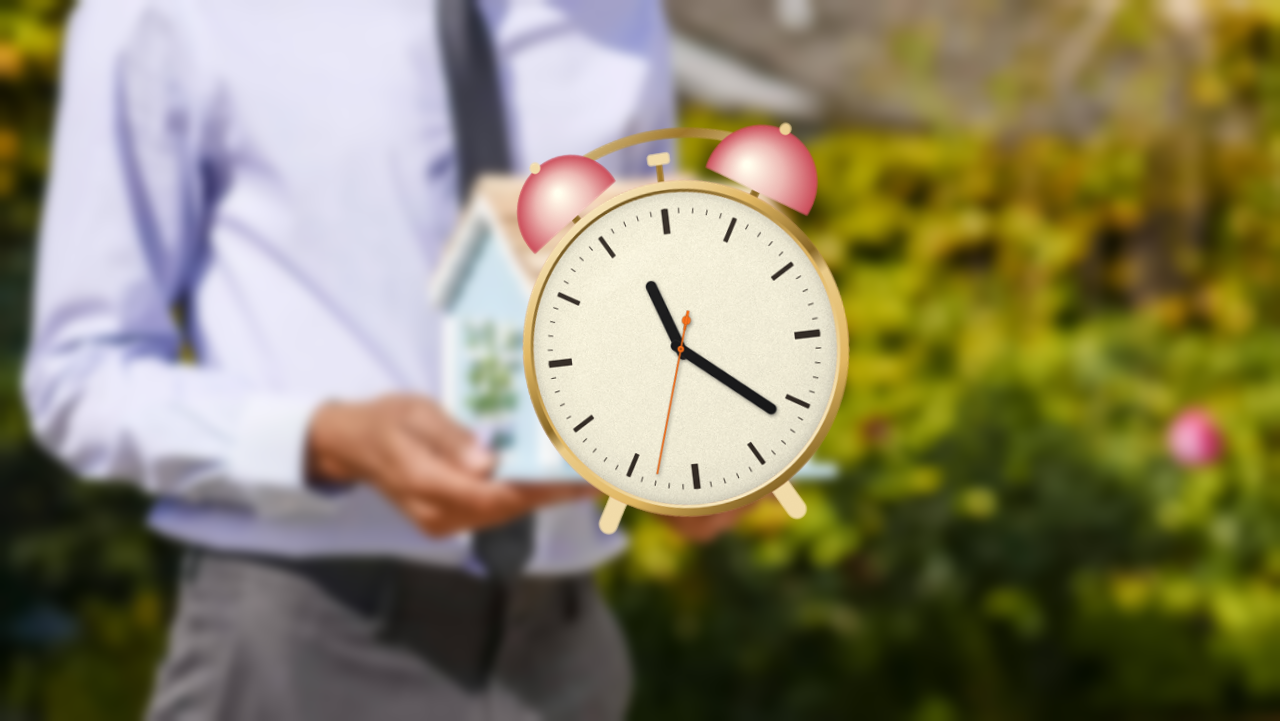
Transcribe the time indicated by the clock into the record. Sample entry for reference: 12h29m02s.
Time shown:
11h21m33s
